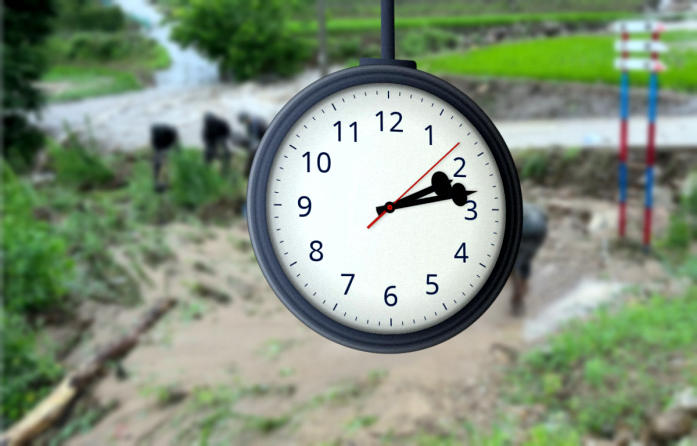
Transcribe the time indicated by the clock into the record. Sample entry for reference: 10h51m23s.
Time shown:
2h13m08s
